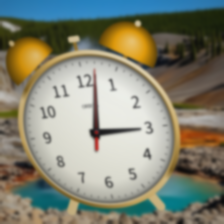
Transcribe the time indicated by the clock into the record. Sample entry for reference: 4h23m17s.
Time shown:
3h02m02s
